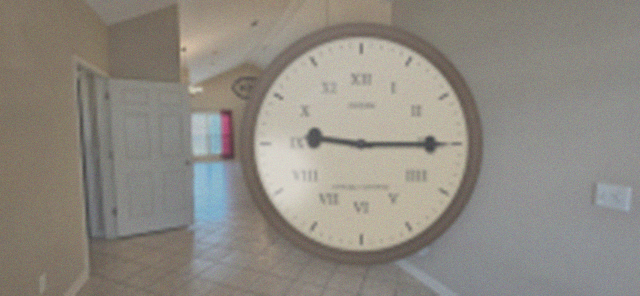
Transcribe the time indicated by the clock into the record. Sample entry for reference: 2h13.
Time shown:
9h15
